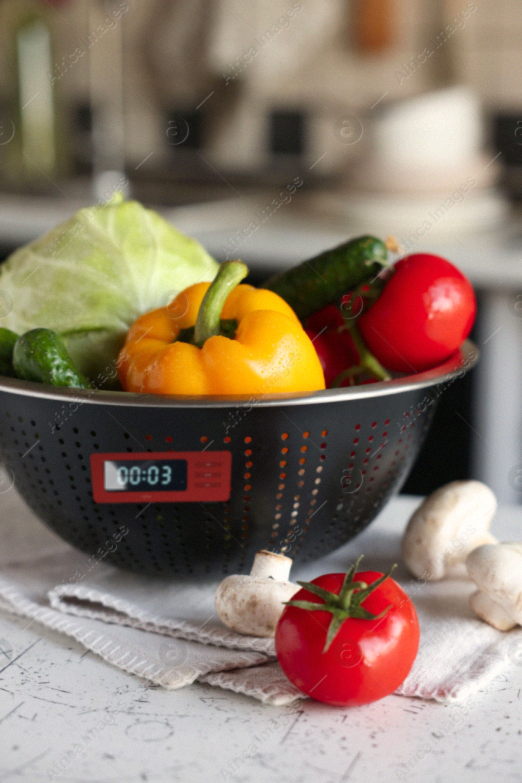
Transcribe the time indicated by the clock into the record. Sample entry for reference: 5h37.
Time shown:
0h03
